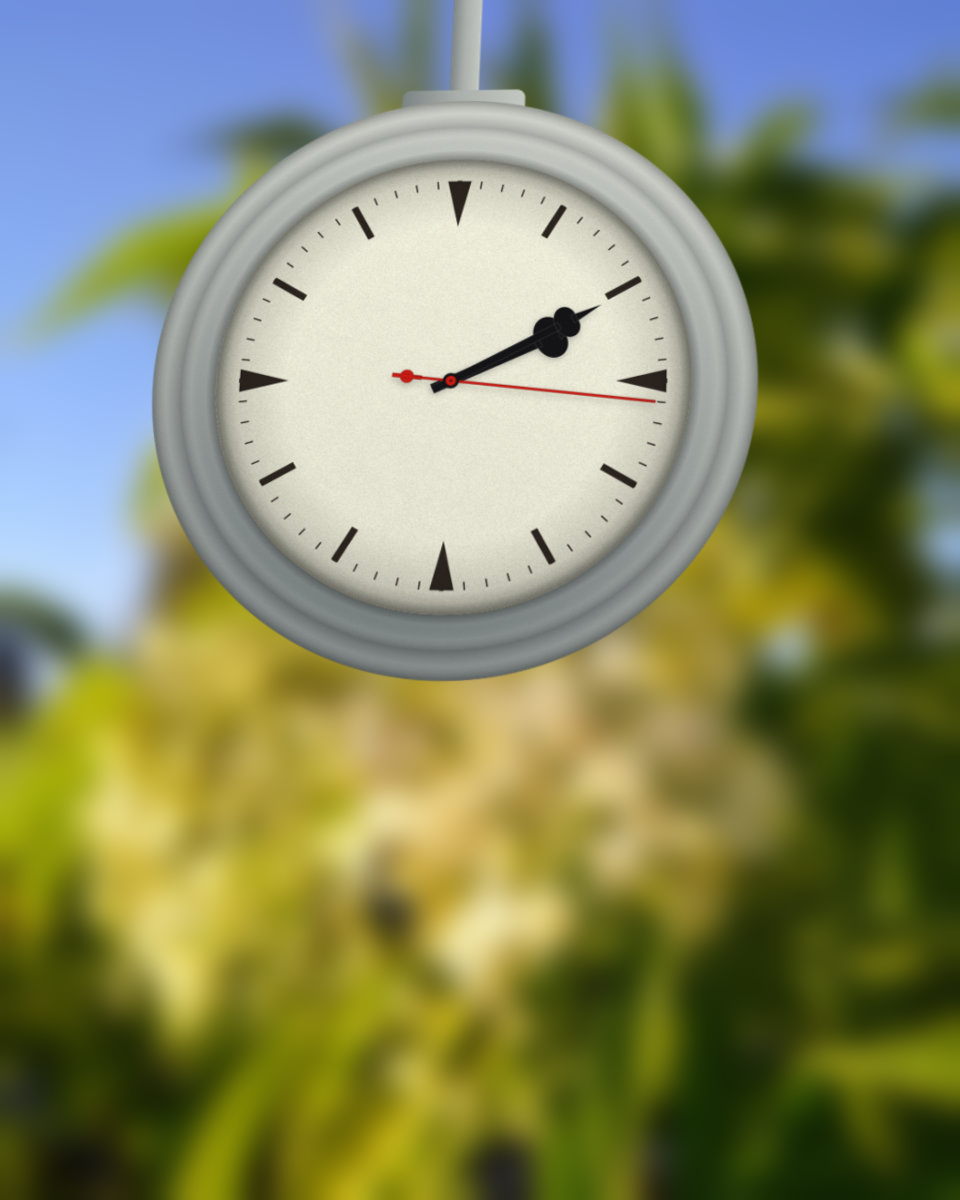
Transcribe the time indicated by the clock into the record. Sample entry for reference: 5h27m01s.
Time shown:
2h10m16s
